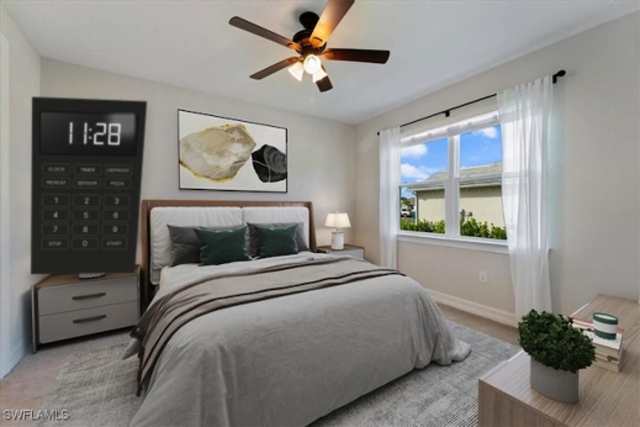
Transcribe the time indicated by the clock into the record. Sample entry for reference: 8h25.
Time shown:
11h28
